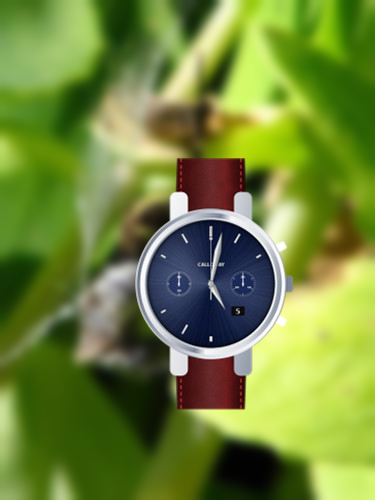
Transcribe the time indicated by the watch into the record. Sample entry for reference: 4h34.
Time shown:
5h02
